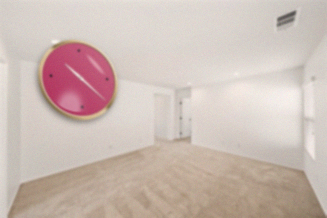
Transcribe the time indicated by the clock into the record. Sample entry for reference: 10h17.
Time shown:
10h22
